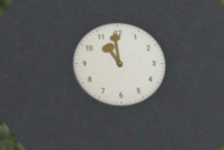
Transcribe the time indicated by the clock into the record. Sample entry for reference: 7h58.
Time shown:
10h59
